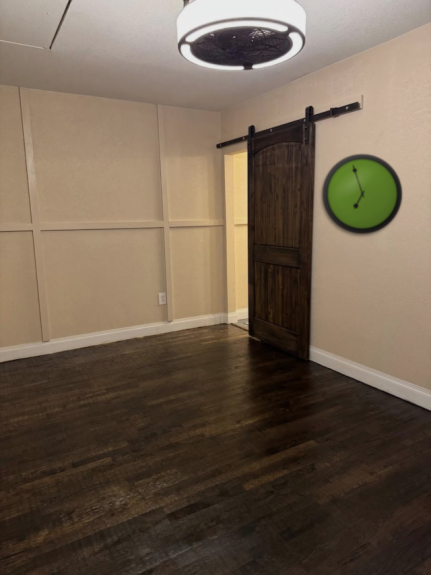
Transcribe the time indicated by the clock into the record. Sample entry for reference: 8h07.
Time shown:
6h57
